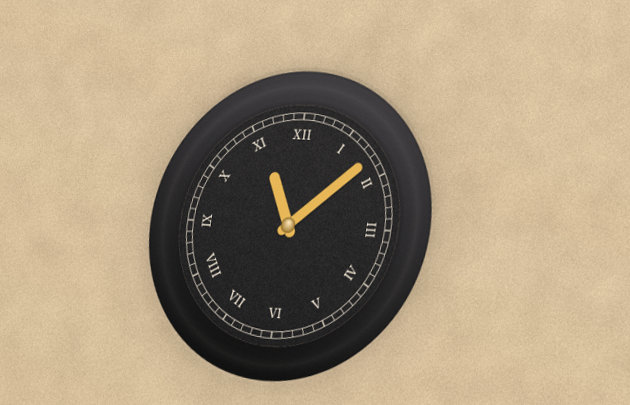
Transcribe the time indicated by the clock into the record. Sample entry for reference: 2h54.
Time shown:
11h08
